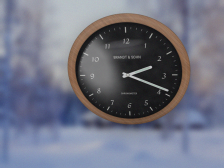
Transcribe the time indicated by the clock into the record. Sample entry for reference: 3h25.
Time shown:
2h19
